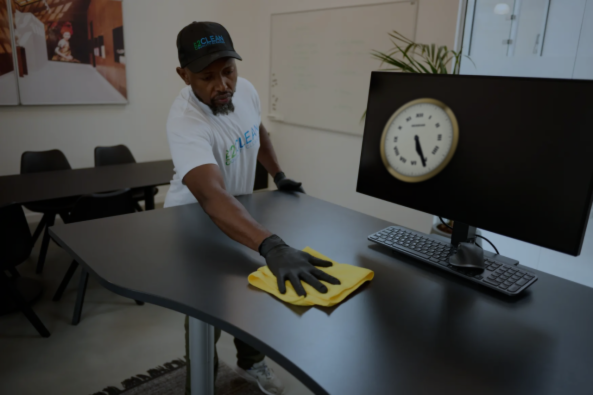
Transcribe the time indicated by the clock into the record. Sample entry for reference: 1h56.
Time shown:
5h26
